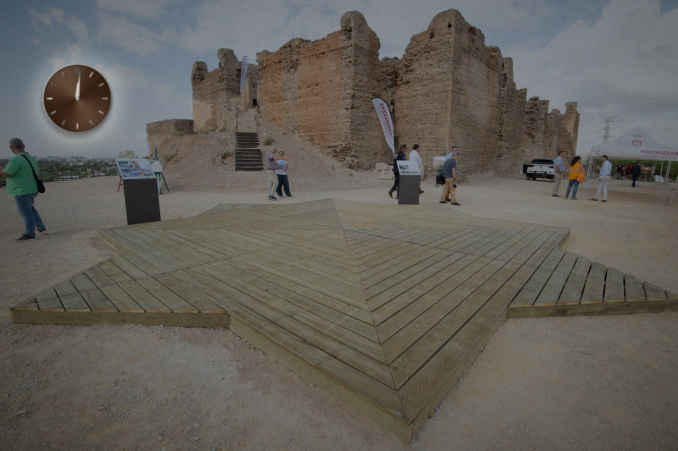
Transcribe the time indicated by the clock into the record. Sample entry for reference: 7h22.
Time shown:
12h01
